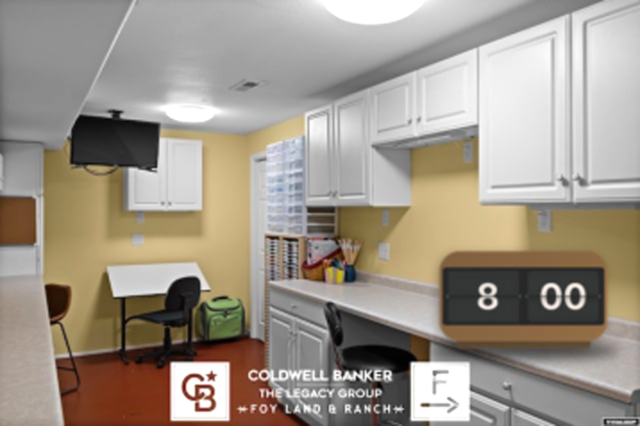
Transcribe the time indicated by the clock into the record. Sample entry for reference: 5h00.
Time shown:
8h00
